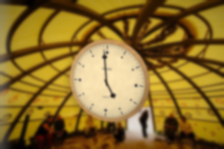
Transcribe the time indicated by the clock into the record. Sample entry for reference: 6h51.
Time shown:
4h59
